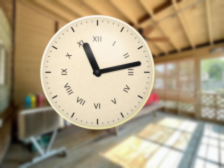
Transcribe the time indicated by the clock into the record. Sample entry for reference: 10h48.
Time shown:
11h13
